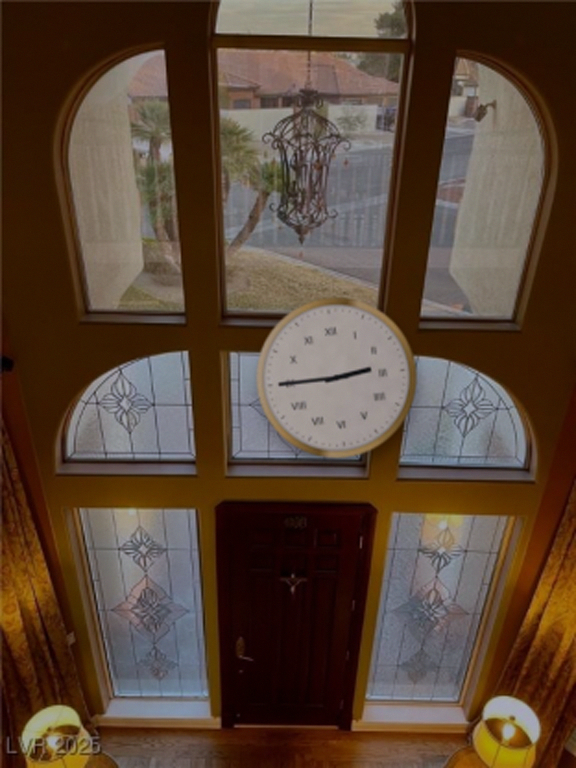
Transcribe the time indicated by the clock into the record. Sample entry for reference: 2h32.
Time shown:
2h45
